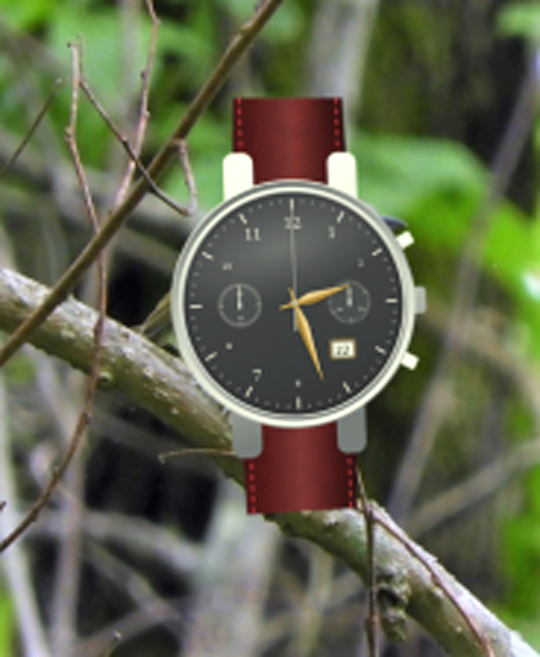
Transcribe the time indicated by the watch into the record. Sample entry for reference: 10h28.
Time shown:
2h27
